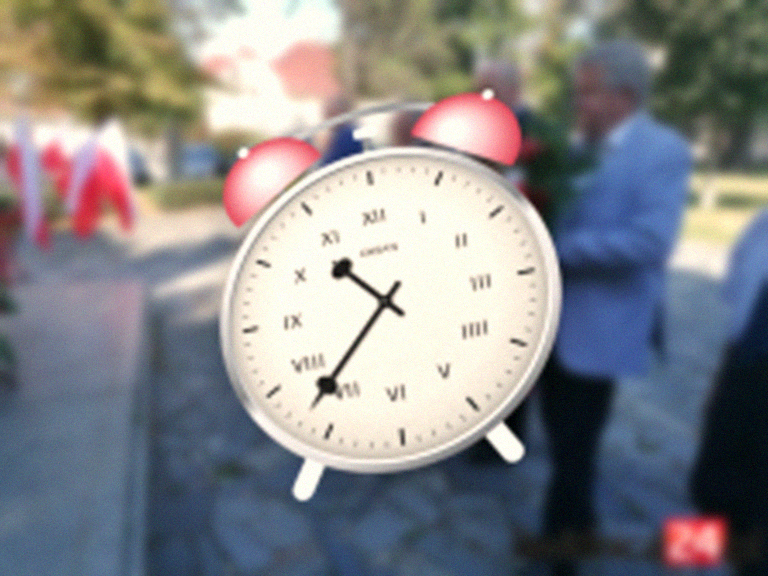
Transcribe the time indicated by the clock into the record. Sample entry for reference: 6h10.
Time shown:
10h37
